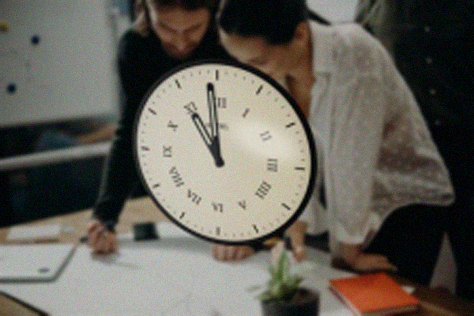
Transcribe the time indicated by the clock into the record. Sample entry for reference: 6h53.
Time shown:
10h59
